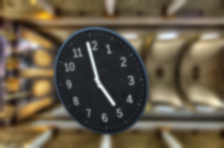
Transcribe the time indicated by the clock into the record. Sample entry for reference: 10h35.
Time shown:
4h59
